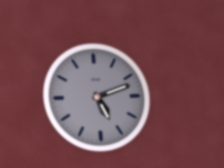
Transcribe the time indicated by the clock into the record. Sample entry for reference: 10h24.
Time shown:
5h12
